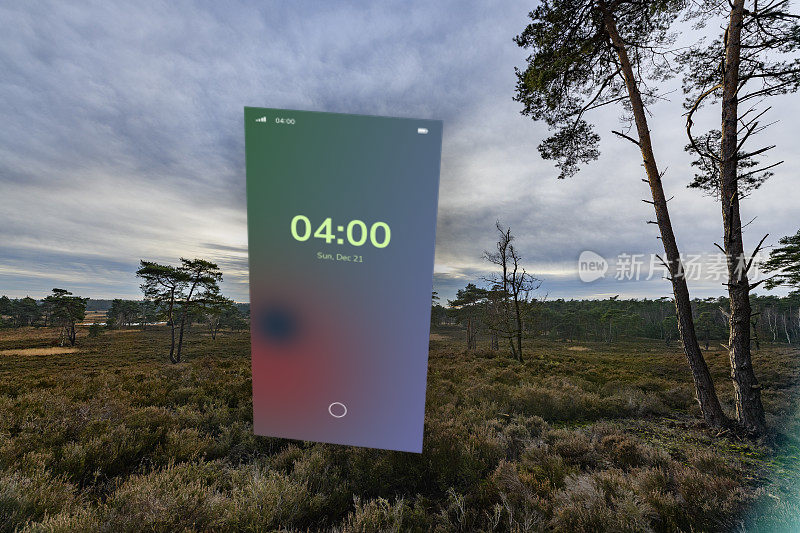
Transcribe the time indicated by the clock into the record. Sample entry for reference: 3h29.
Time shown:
4h00
